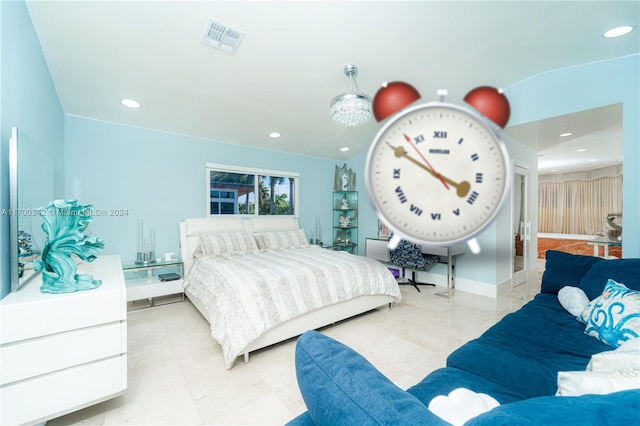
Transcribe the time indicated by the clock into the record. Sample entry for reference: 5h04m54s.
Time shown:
3h49m53s
